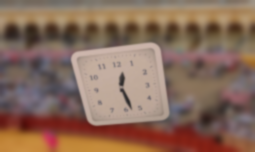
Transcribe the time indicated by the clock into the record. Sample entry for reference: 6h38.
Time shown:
12h28
